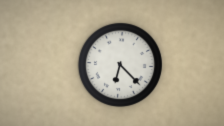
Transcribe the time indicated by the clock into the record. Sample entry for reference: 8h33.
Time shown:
6h22
